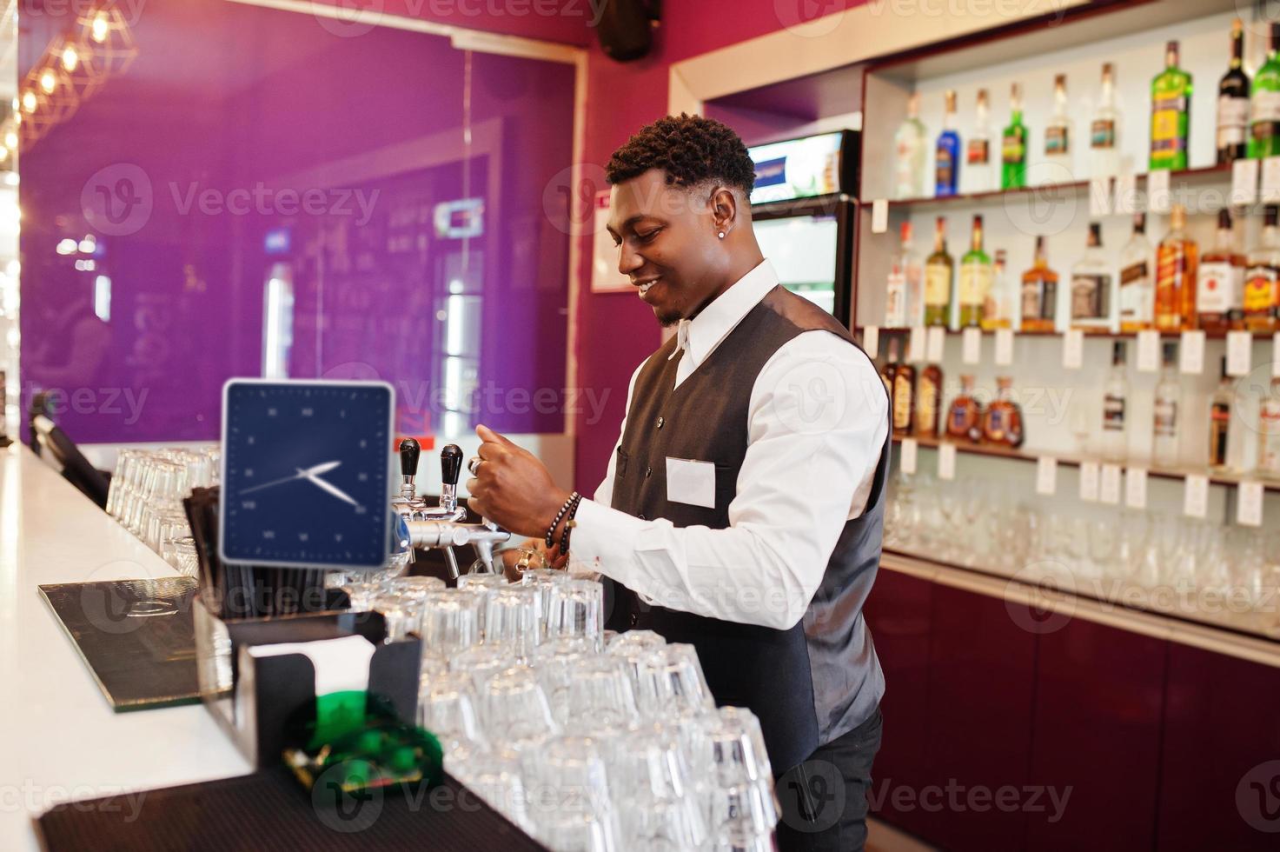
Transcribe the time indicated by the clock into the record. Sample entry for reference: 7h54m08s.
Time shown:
2h19m42s
